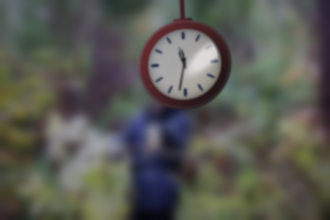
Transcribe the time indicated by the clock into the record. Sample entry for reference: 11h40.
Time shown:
11h32
